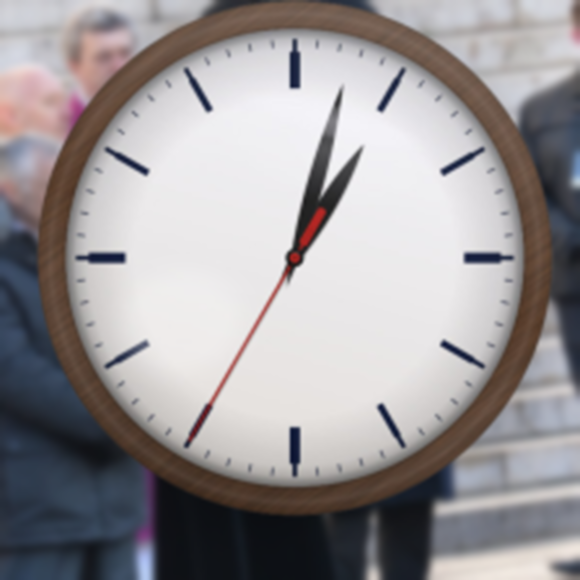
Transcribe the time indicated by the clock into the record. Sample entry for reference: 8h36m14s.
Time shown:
1h02m35s
